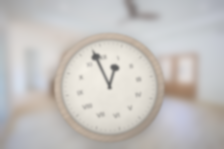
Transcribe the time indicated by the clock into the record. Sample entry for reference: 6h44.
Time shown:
12h58
